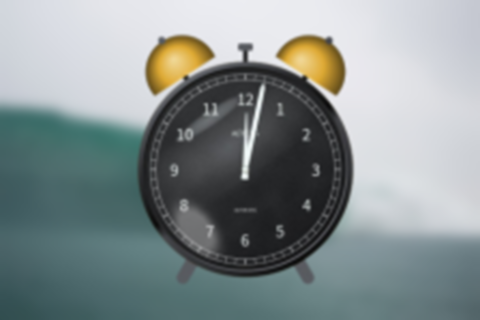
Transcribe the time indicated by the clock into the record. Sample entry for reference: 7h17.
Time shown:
12h02
